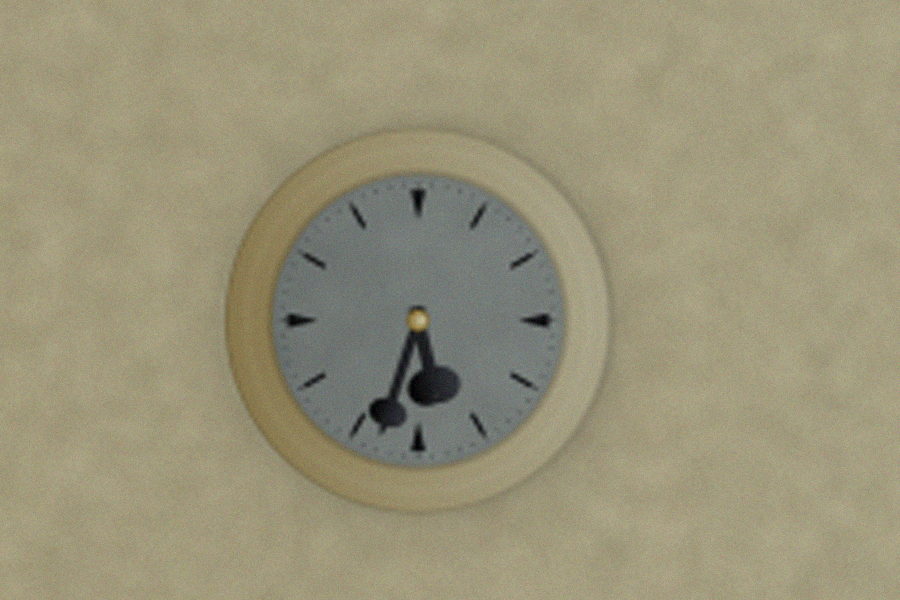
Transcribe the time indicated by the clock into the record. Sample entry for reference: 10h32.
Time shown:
5h33
